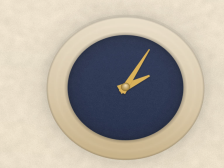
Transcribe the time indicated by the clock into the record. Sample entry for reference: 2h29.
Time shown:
2h05
